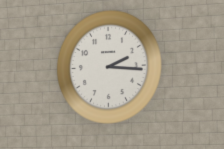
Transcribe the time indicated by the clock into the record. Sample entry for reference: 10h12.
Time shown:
2h16
